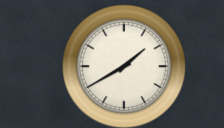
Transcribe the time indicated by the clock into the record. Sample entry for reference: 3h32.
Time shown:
1h40
